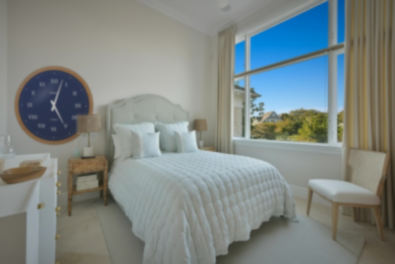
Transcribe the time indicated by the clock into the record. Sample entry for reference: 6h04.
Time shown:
5h03
